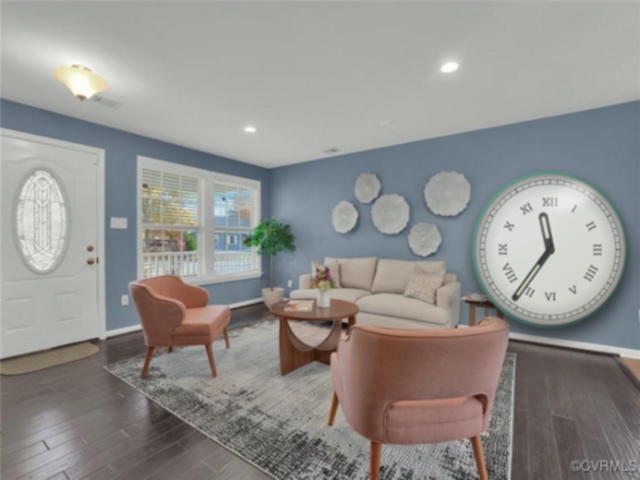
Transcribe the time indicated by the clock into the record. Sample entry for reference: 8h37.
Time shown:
11h36
